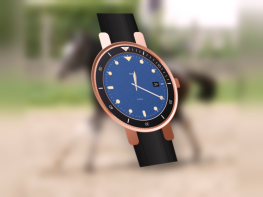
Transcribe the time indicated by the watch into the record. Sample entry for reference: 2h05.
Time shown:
12h20
